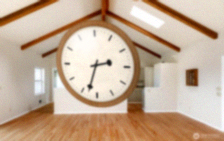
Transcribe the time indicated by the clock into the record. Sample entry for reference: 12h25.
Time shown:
2h33
